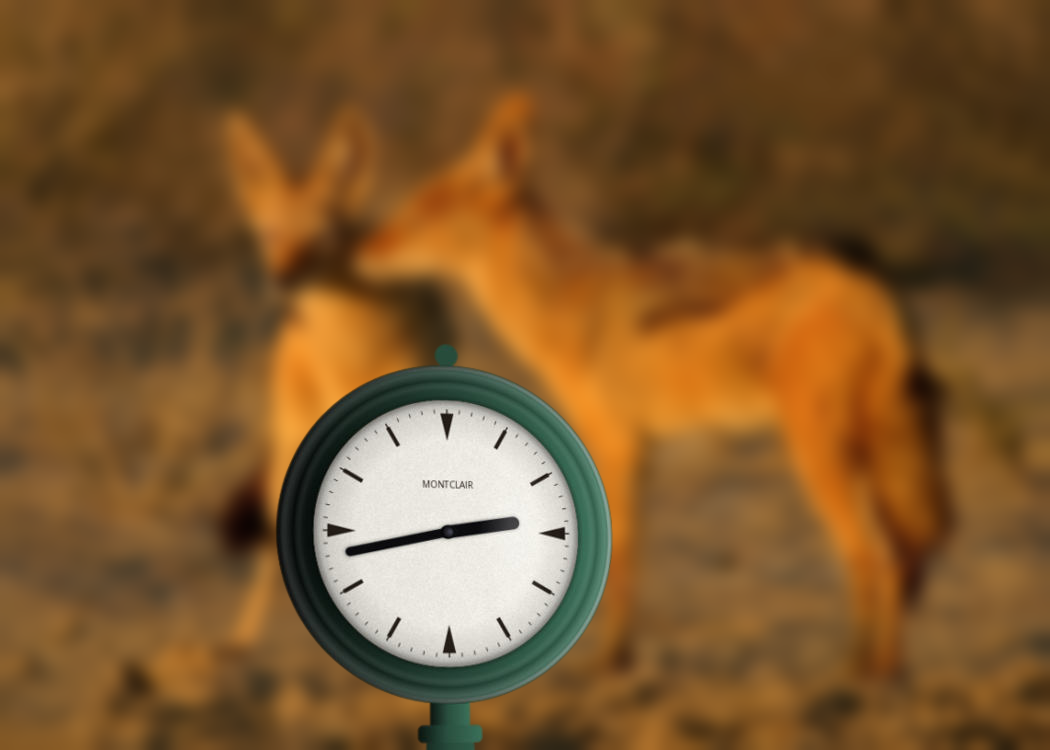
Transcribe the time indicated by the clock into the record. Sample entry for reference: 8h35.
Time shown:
2h43
